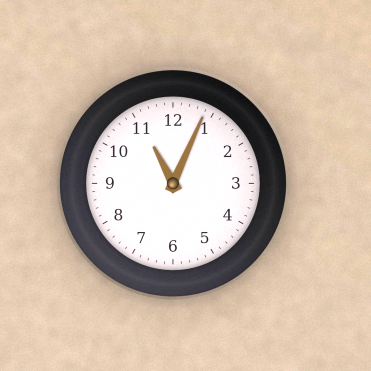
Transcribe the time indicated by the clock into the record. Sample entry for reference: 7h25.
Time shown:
11h04
